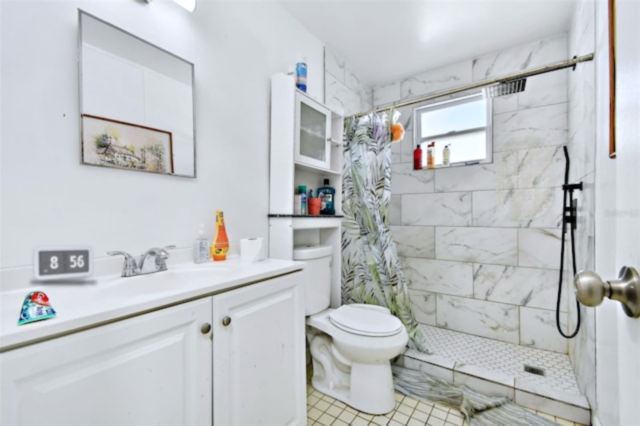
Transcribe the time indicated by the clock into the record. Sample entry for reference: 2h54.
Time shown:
8h56
